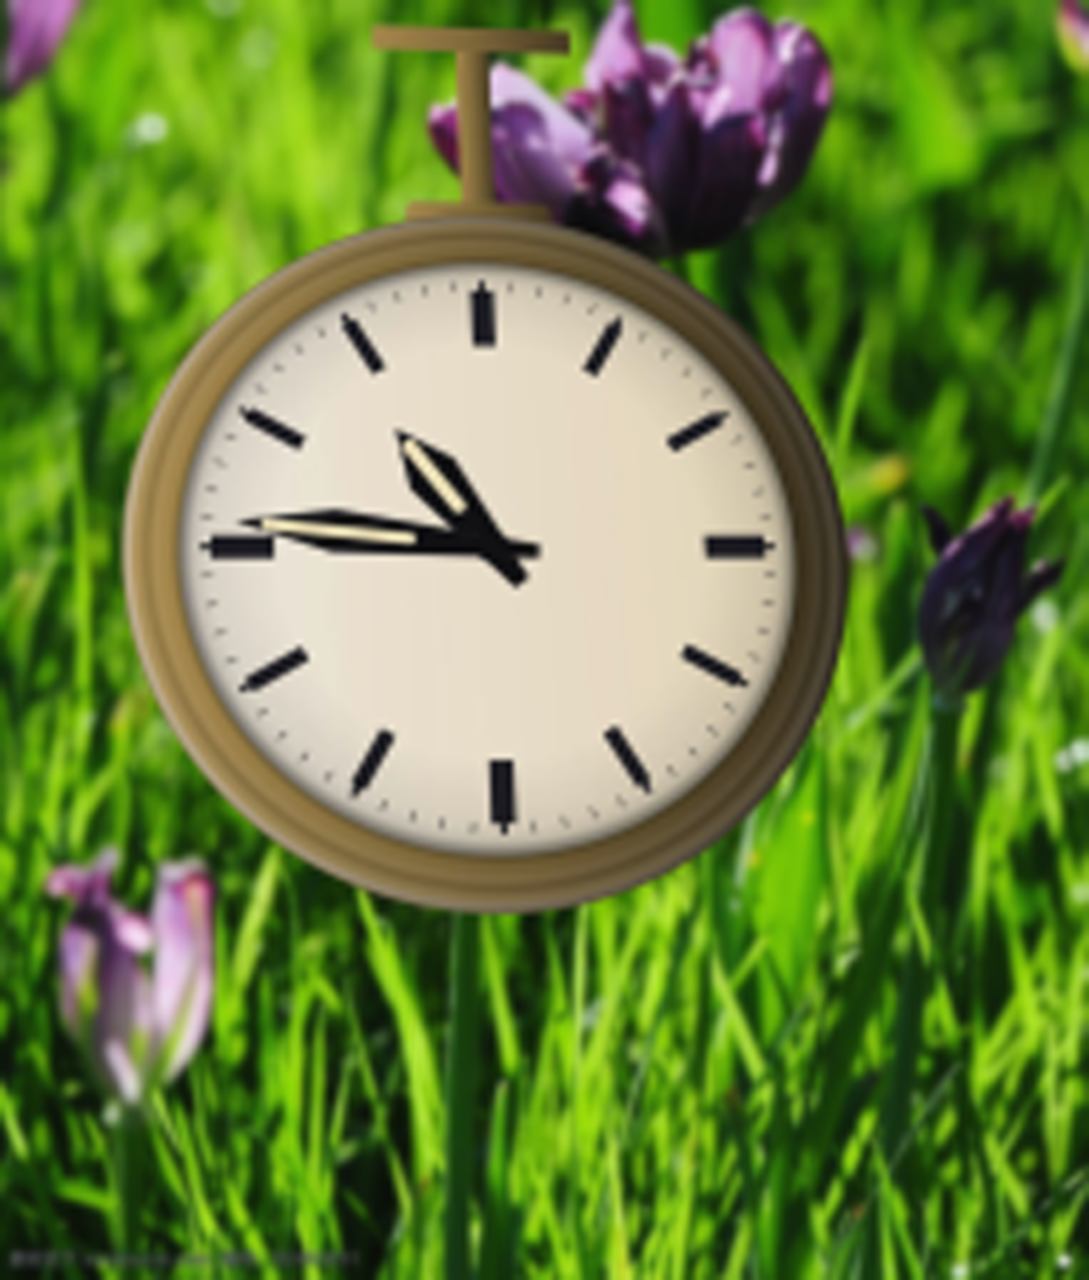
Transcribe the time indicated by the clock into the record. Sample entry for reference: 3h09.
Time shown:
10h46
